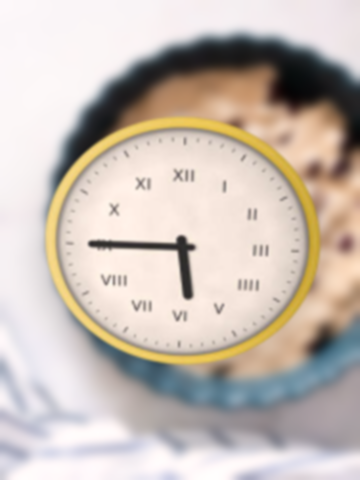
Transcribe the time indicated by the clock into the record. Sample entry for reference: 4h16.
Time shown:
5h45
